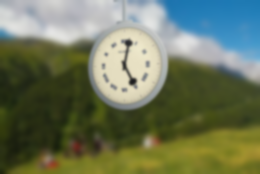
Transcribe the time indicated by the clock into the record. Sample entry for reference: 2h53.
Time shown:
5h02
